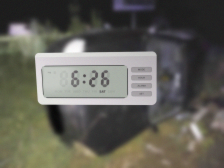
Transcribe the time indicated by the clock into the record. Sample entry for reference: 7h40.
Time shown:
6h26
